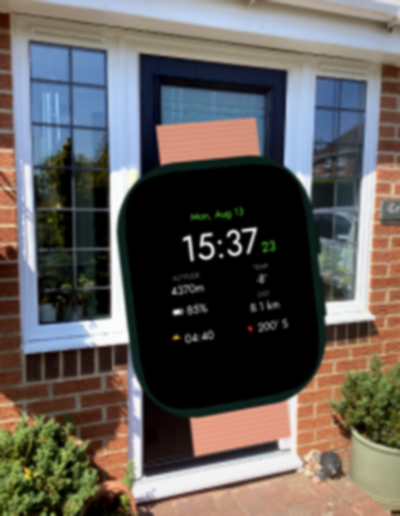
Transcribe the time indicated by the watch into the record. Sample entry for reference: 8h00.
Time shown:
15h37
